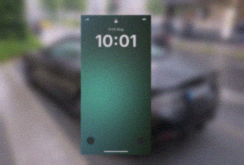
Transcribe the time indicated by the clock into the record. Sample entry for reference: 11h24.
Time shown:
10h01
